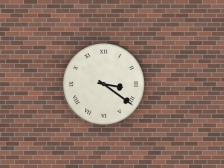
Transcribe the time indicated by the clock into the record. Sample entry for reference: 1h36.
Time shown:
3h21
